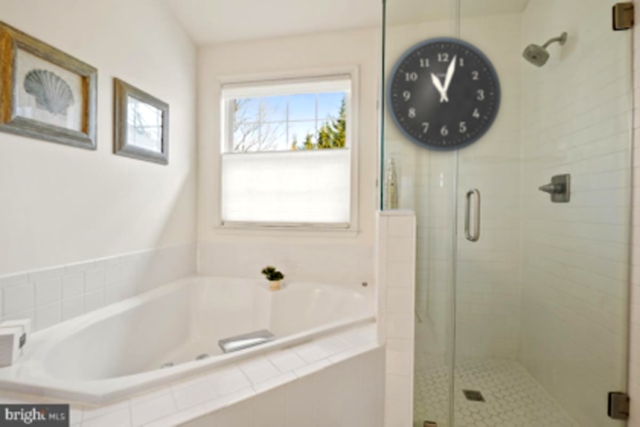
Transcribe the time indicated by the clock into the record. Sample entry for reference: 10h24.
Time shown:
11h03
